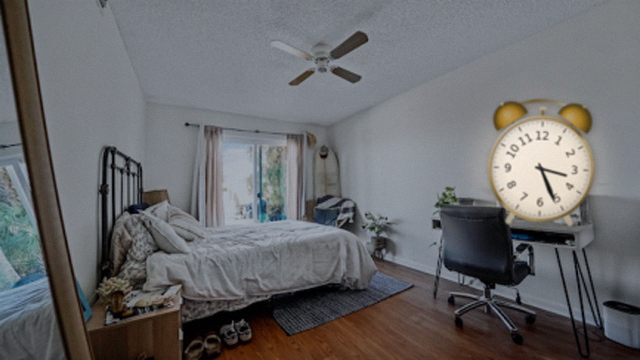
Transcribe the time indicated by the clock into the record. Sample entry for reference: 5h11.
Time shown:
3h26
